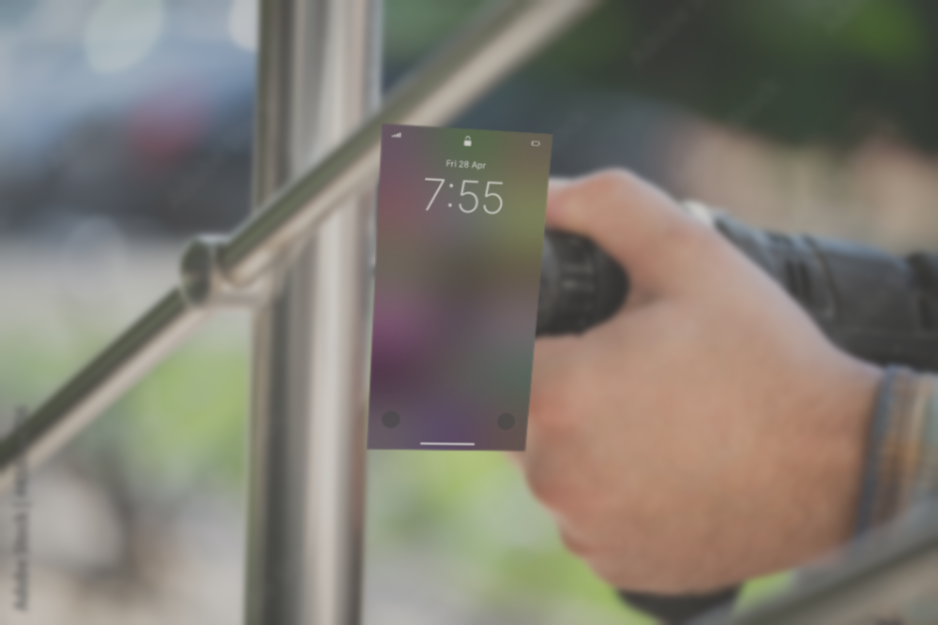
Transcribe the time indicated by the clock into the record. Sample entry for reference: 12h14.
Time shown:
7h55
